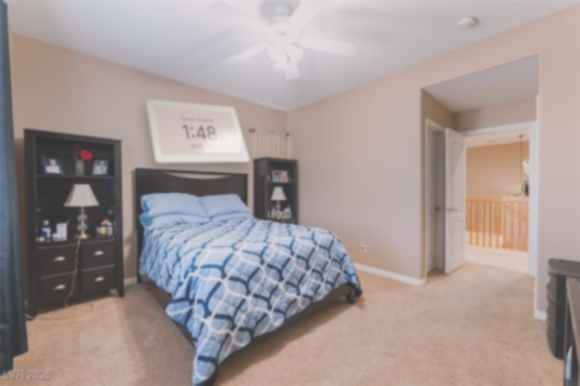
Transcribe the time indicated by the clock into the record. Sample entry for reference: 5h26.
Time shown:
1h48
